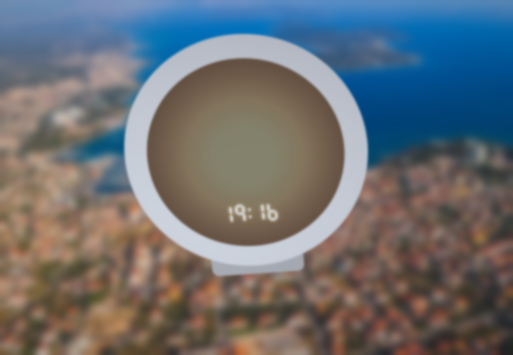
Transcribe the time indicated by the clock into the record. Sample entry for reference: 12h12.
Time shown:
19h16
